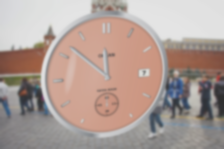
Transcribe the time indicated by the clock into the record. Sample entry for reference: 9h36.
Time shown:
11h52
